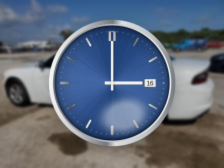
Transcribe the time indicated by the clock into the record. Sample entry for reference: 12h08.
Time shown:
3h00
